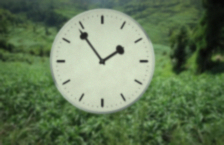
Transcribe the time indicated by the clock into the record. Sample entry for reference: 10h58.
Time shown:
1h54
